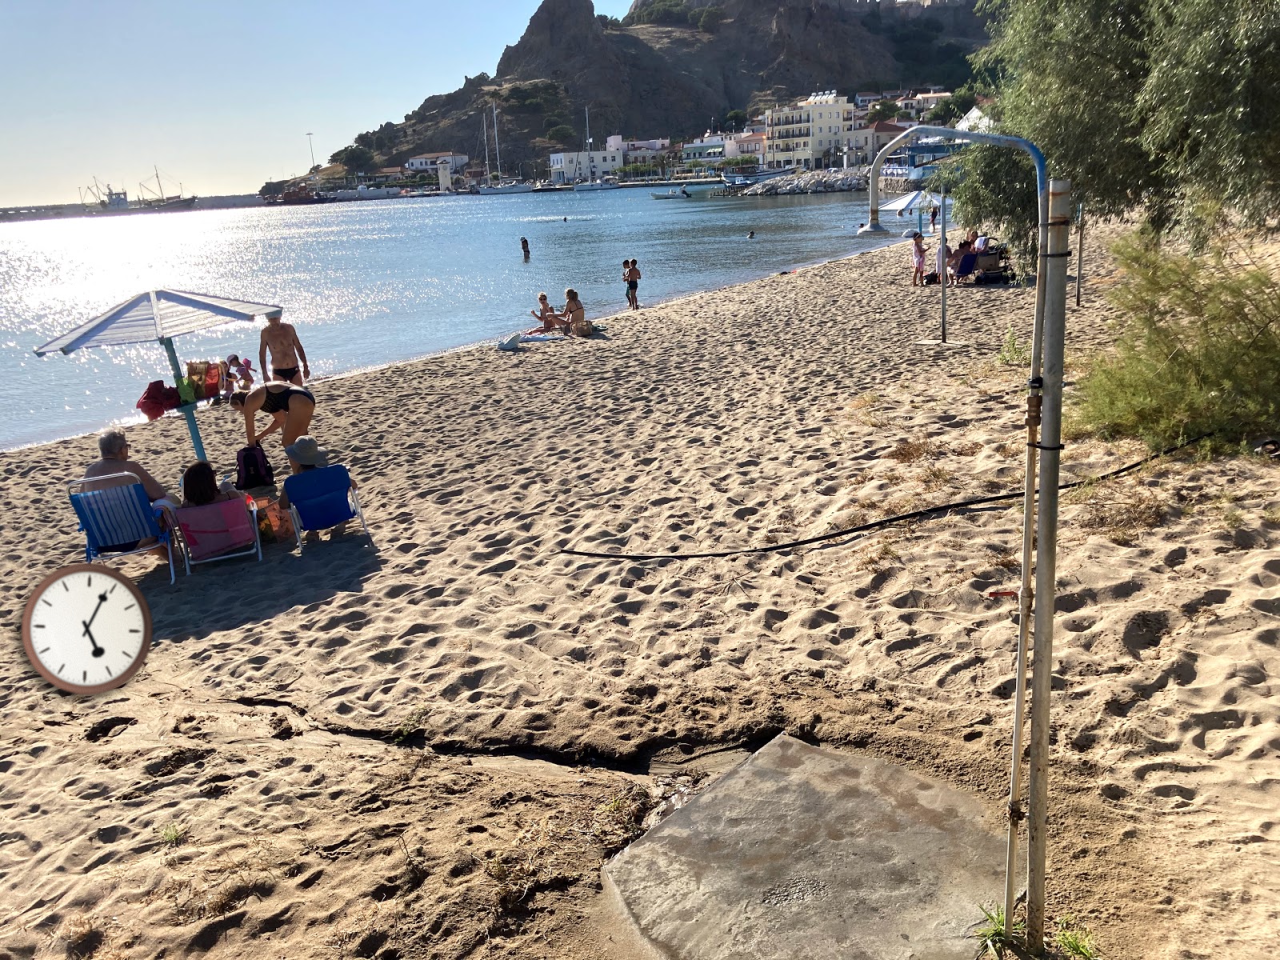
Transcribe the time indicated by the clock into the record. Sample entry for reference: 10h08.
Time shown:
5h04
